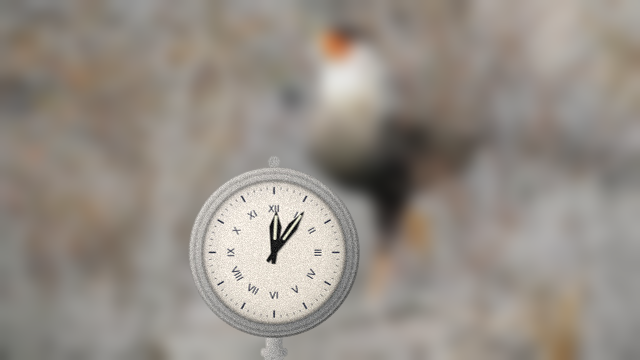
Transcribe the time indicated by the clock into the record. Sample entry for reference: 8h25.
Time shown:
12h06
